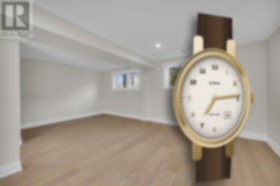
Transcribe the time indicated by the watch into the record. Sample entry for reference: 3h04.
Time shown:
7h14
